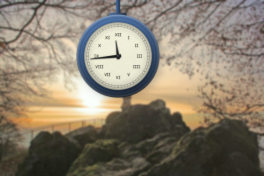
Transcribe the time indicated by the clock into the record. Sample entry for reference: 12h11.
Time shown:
11h44
